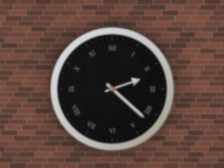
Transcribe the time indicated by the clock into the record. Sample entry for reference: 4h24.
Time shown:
2h22
